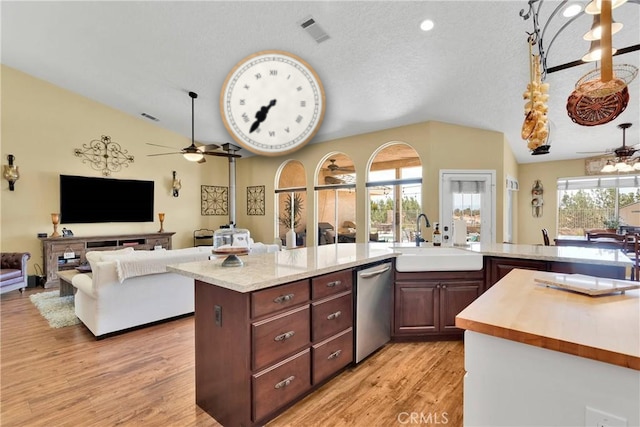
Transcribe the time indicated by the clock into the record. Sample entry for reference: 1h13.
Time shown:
7h36
